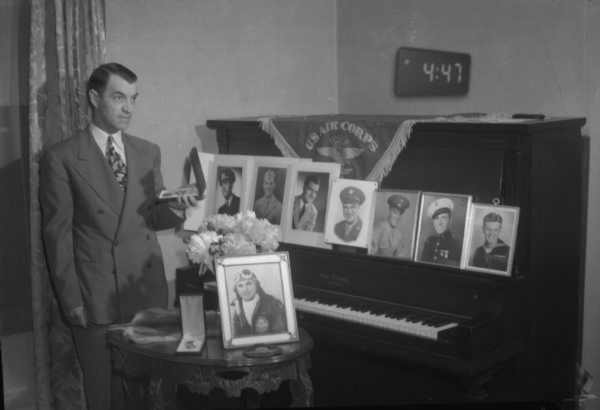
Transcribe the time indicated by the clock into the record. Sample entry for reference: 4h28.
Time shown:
4h47
